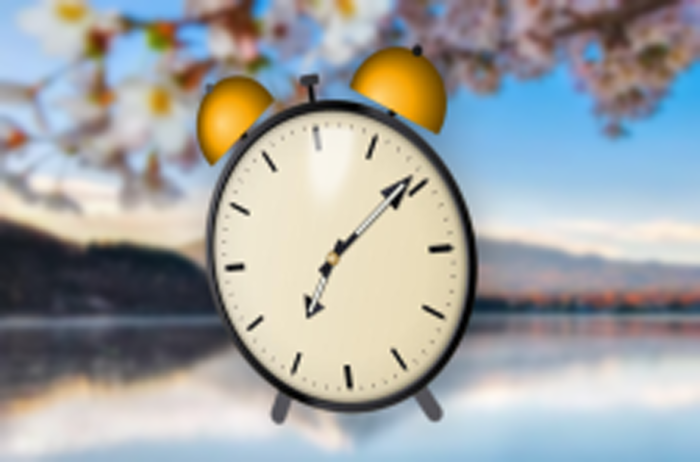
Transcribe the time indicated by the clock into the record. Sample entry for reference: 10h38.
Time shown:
7h09
